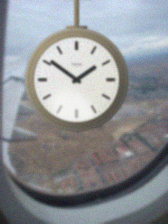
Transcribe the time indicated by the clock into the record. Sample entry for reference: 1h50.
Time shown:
1h51
